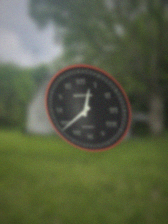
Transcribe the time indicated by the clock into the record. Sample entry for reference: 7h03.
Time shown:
12h39
